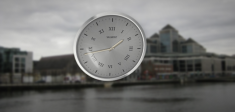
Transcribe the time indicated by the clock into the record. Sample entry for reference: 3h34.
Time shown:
1h43
